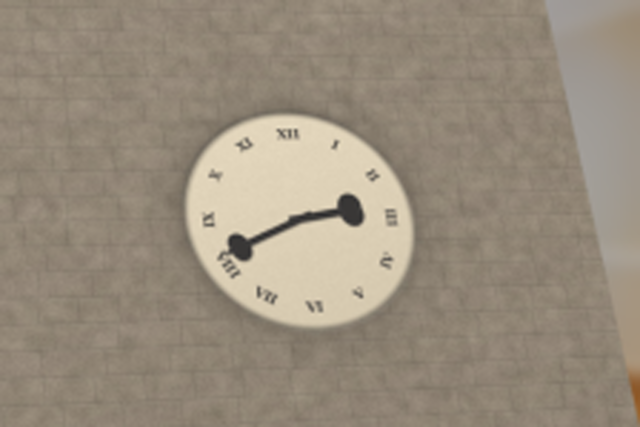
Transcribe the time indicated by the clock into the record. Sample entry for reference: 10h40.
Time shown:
2h41
